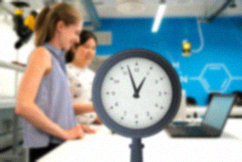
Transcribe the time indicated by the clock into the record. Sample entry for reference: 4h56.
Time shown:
12h57
